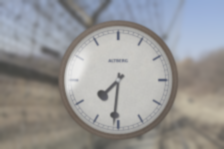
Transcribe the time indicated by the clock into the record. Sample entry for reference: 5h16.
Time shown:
7h31
